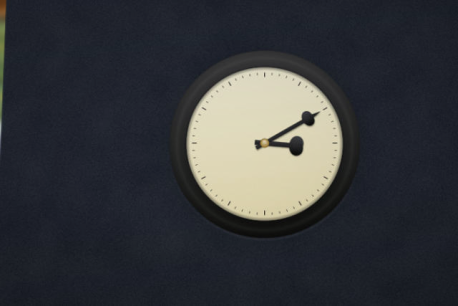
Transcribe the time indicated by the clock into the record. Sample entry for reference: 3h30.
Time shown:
3h10
